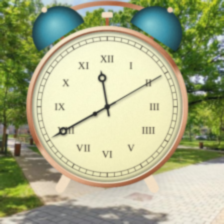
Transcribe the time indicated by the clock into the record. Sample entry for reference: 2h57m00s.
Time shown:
11h40m10s
